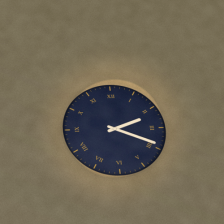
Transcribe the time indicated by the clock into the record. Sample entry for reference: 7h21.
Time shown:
2h19
